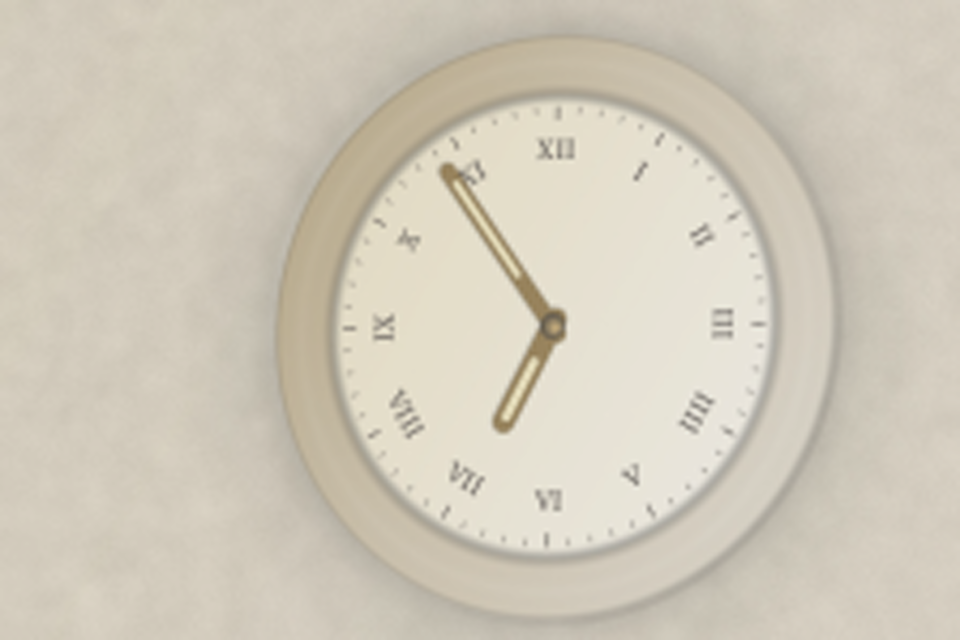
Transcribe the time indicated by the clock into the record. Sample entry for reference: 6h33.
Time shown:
6h54
